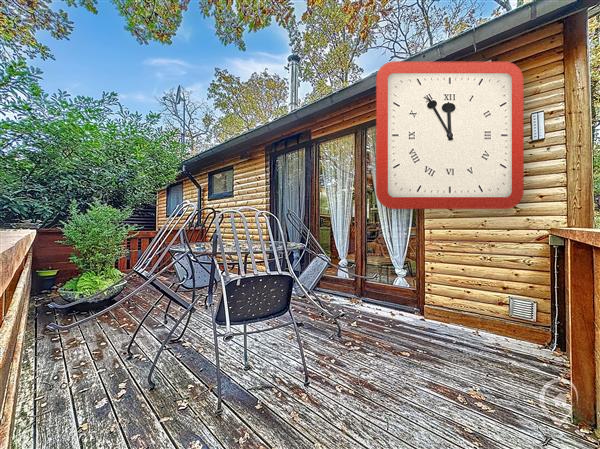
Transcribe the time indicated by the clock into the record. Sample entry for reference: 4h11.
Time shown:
11h55
